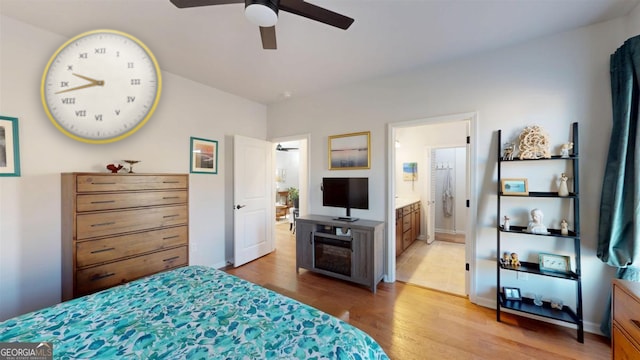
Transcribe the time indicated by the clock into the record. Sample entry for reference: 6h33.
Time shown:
9h43
